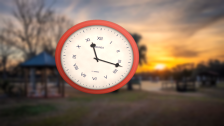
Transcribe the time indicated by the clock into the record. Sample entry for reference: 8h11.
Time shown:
11h17
